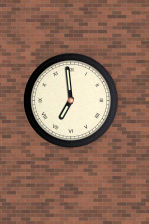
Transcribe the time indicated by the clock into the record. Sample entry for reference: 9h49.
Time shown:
6h59
